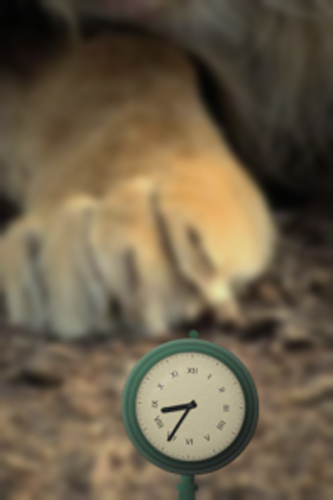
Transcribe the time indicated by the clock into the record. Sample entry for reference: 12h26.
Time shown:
8h35
